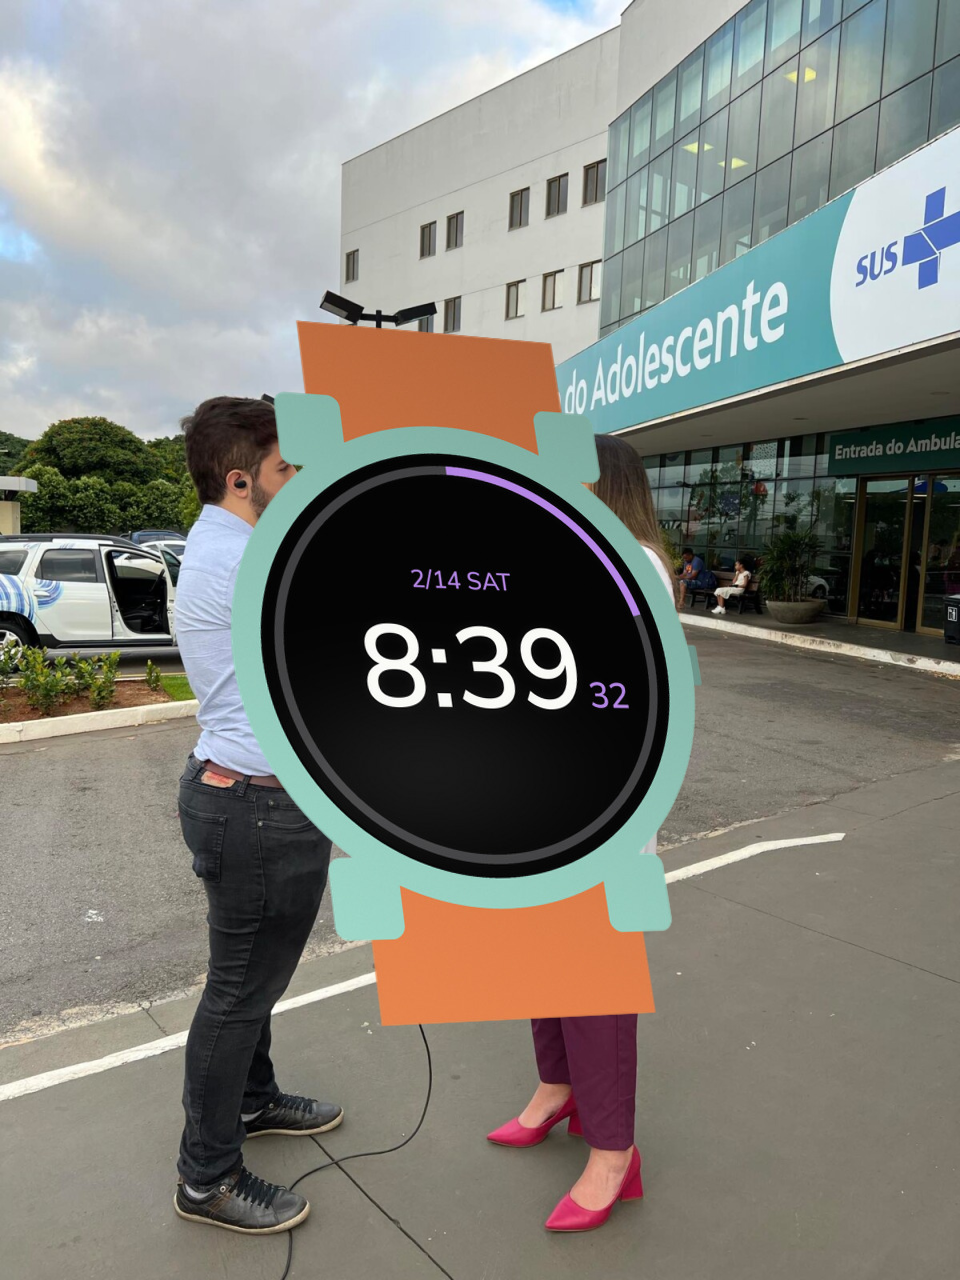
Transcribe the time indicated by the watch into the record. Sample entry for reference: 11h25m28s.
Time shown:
8h39m32s
